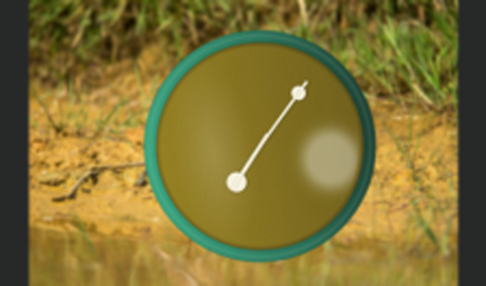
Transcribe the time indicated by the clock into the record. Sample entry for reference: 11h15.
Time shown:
7h06
